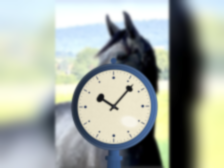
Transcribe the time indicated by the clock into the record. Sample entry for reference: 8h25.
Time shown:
10h07
